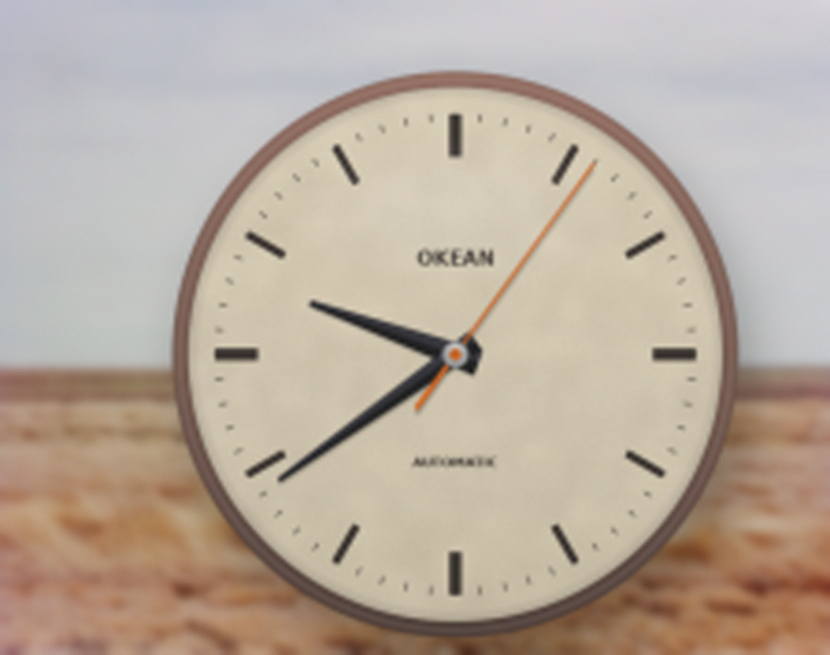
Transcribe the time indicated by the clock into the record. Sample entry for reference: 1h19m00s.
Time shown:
9h39m06s
